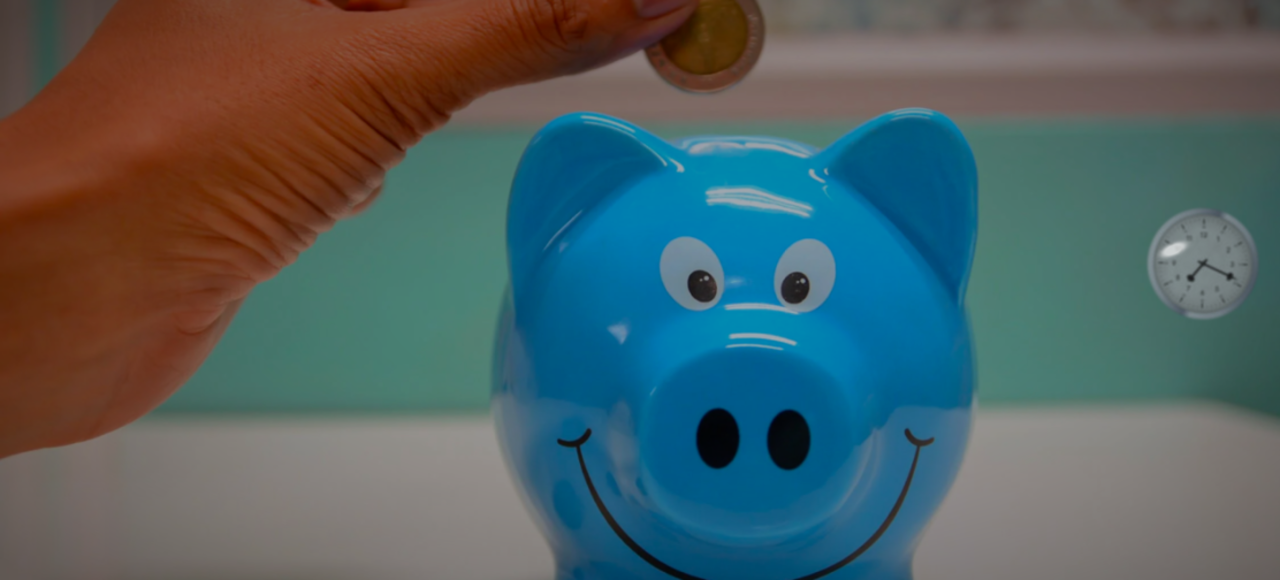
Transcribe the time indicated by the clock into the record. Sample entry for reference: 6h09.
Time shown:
7h19
